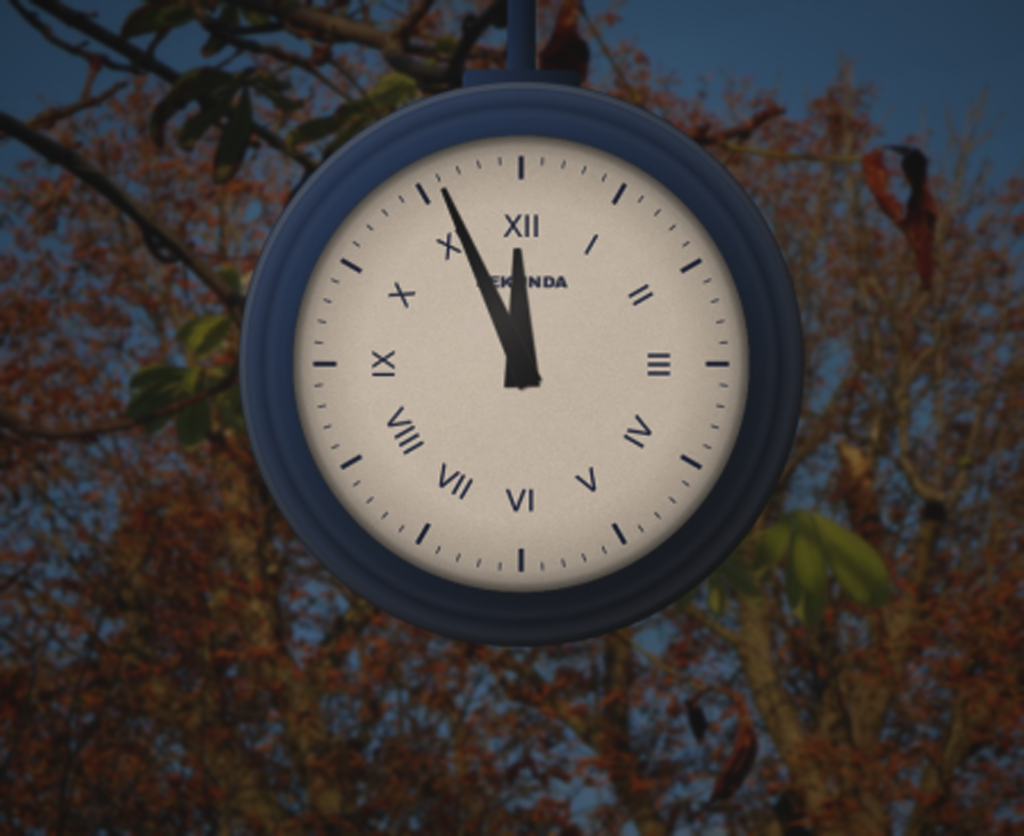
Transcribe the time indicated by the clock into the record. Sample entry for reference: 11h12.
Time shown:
11h56
